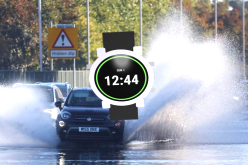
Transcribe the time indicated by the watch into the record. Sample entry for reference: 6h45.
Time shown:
12h44
